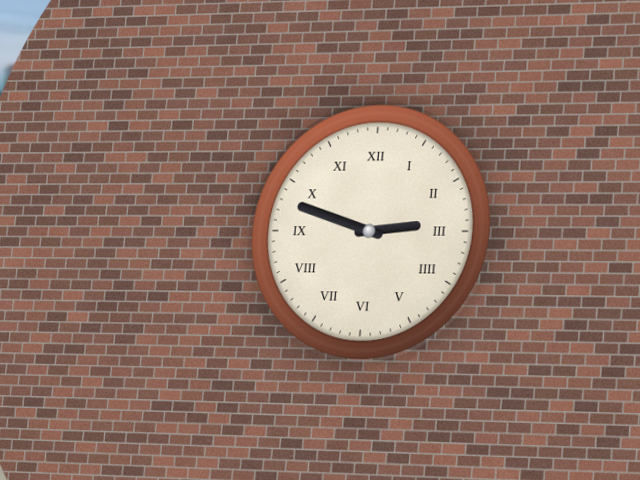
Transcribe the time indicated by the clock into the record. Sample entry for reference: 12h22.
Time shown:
2h48
